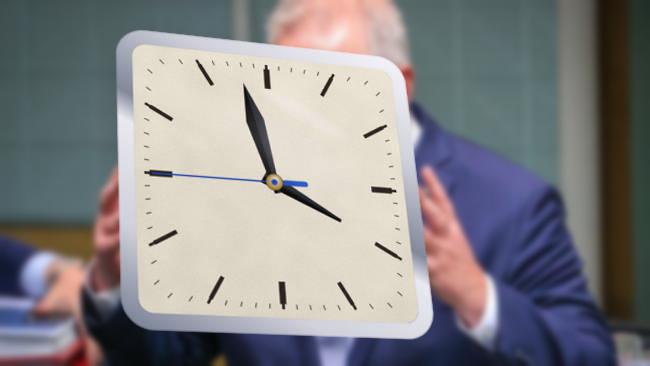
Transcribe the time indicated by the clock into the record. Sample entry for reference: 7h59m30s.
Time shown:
3h57m45s
